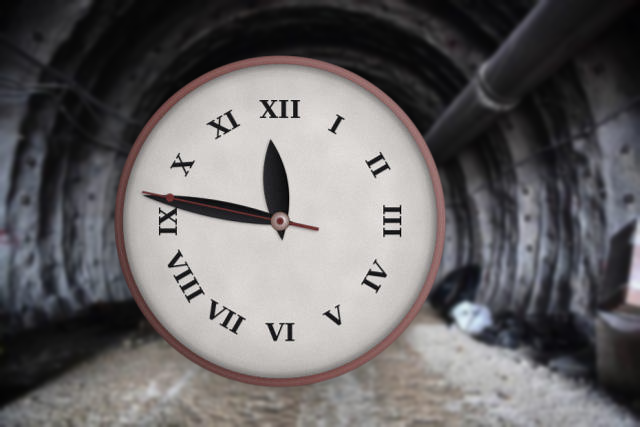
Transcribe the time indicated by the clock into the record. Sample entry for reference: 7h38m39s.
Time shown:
11h46m47s
